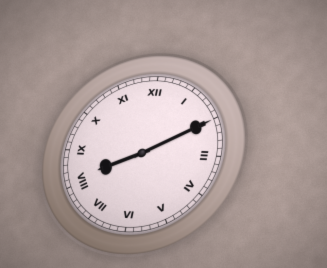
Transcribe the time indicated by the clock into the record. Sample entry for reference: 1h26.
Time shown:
8h10
